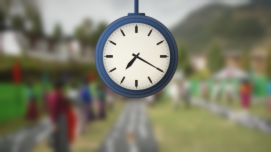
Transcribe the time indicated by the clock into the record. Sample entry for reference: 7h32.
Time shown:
7h20
